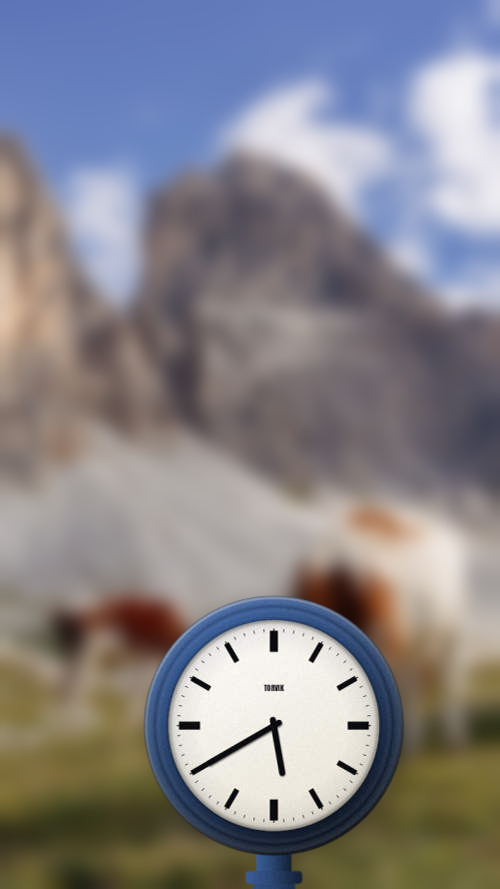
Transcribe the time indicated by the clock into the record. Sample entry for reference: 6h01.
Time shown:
5h40
